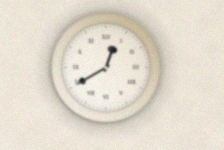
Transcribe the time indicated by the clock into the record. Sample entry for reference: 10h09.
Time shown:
12h40
